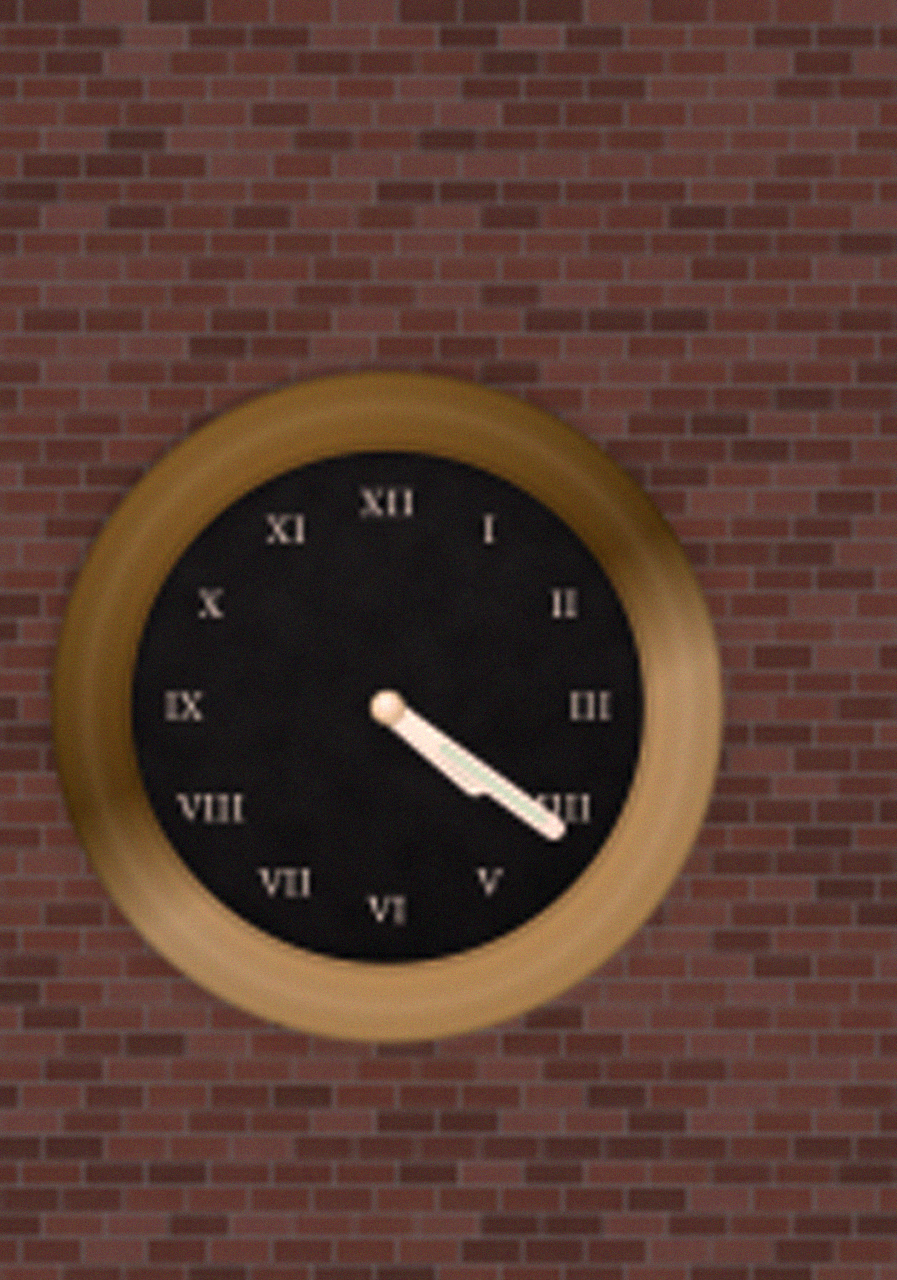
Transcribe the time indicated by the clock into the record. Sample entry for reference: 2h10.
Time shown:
4h21
